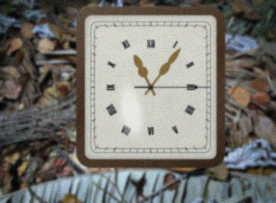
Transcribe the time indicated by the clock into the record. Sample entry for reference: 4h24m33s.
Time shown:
11h06m15s
